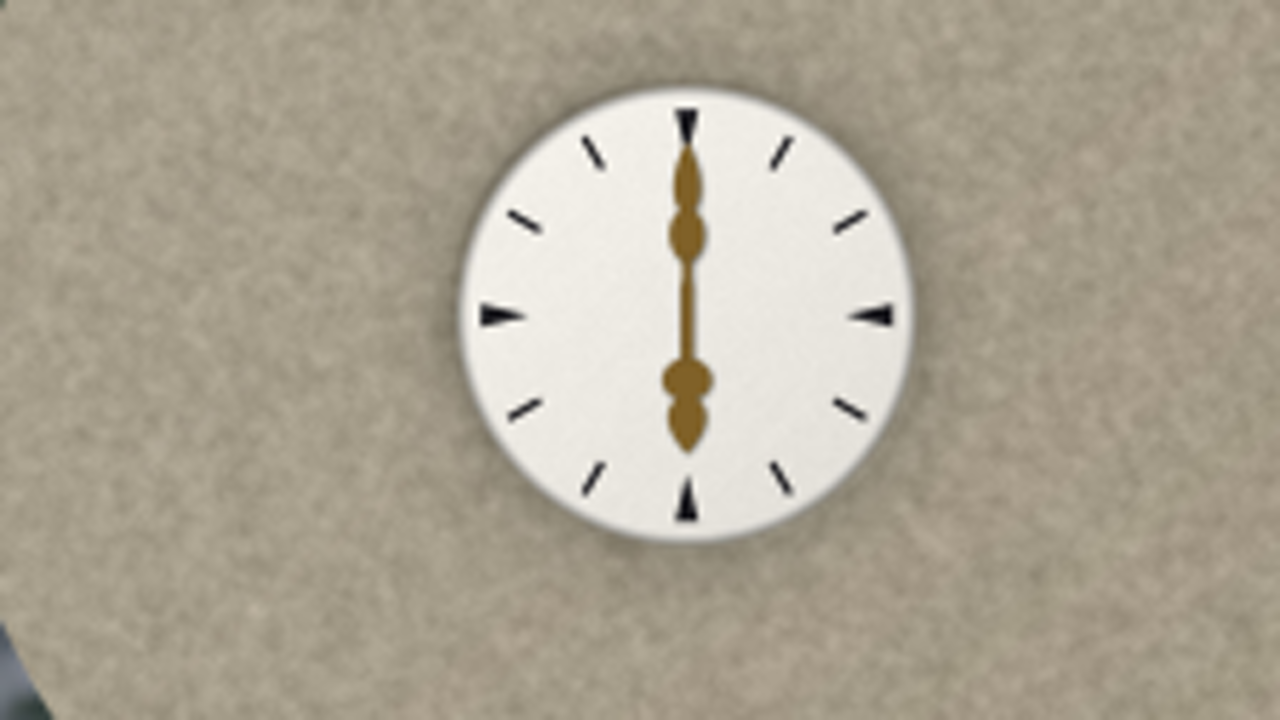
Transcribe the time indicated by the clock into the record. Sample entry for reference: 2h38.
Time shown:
6h00
